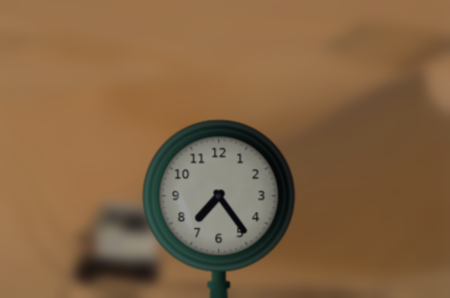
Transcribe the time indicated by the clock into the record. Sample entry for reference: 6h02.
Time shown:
7h24
